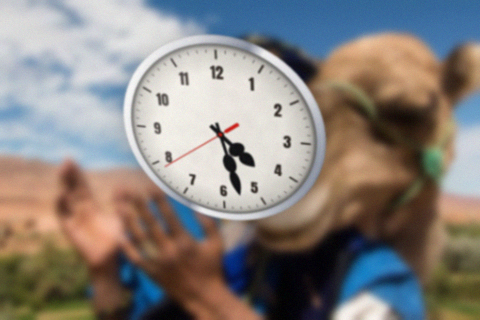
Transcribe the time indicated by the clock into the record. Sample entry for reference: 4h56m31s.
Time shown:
4h27m39s
